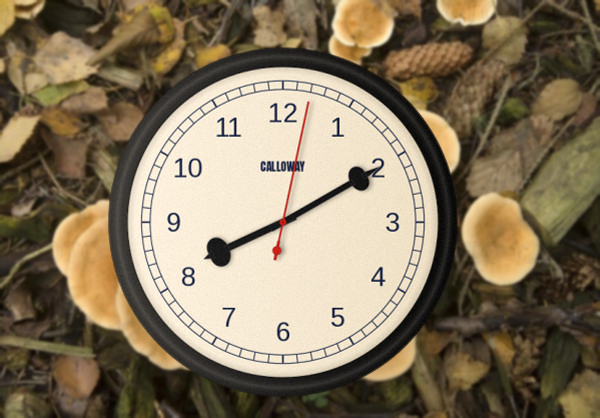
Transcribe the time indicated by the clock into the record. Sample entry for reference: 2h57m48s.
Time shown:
8h10m02s
